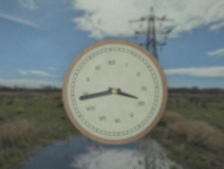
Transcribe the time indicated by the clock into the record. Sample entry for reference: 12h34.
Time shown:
3h44
